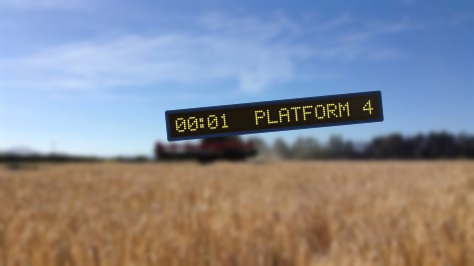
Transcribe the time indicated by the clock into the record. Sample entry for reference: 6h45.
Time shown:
0h01
